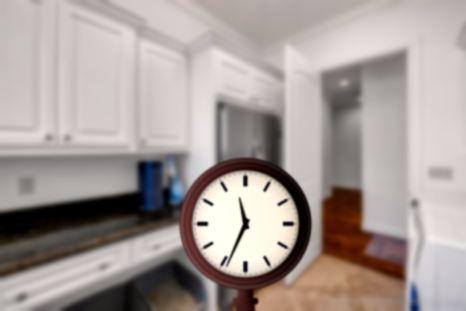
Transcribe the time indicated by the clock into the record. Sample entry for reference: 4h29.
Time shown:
11h34
